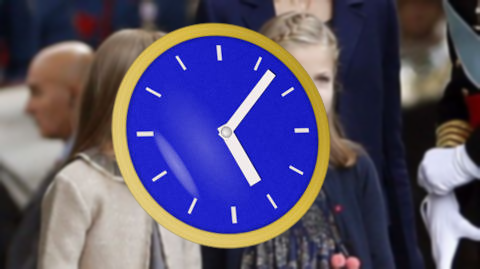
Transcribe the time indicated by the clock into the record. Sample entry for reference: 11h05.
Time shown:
5h07
